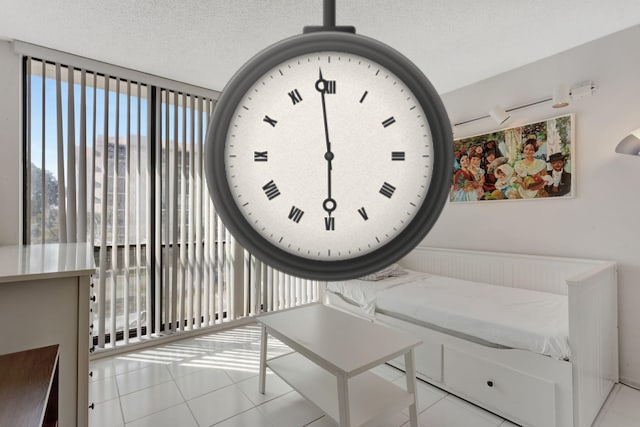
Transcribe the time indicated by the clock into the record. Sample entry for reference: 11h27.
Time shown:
5h59
